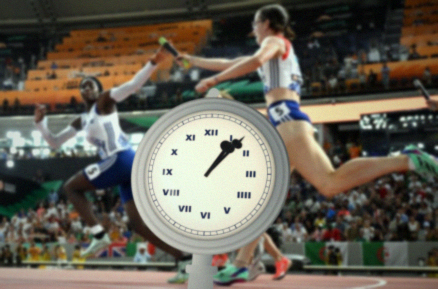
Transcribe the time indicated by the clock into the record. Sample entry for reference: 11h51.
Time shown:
1h07
